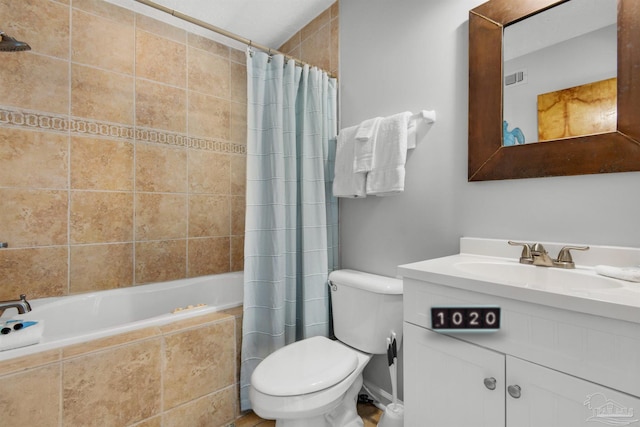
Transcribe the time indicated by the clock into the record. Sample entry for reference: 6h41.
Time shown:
10h20
